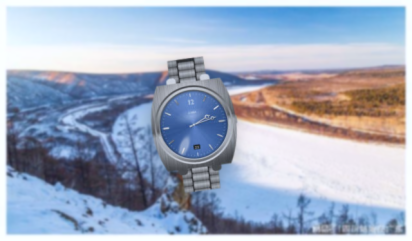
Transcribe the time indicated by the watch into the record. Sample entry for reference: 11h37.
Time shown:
2h13
